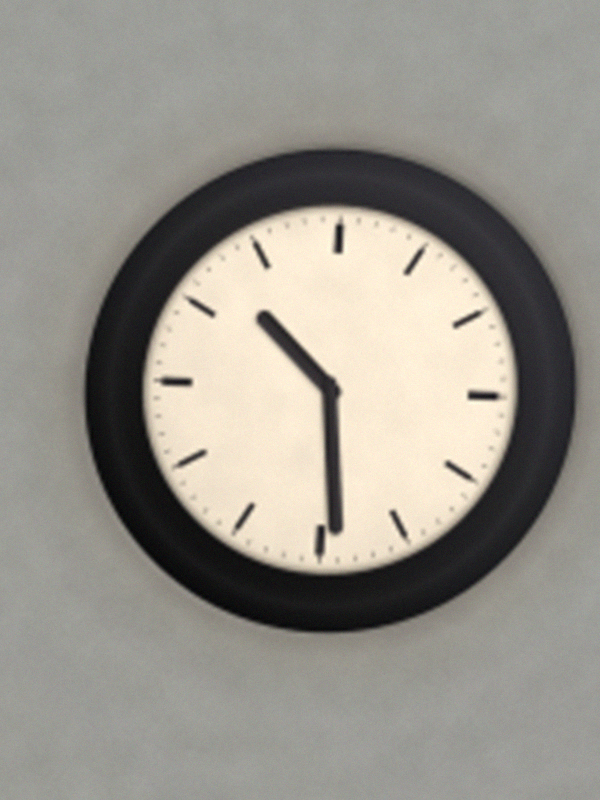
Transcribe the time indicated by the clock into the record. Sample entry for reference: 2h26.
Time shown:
10h29
